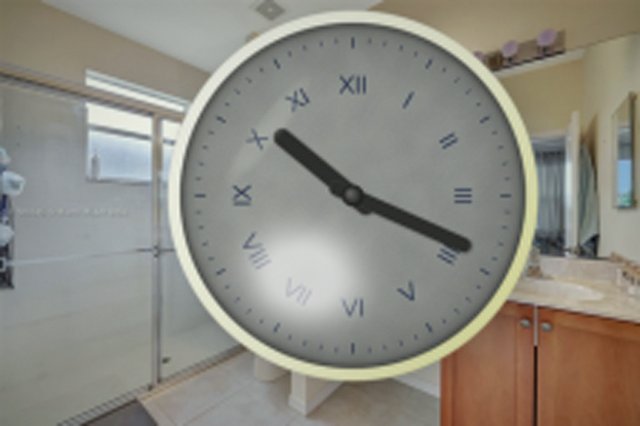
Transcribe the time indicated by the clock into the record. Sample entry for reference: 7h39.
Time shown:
10h19
